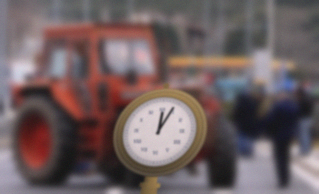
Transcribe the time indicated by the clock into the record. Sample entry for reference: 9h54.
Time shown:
12h04
